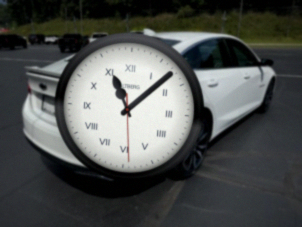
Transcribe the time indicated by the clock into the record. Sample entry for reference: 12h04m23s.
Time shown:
11h07m29s
